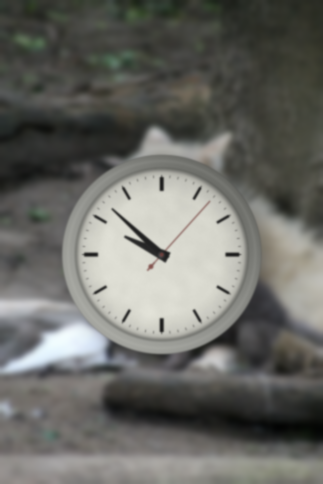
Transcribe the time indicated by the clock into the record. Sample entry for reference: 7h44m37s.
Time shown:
9h52m07s
